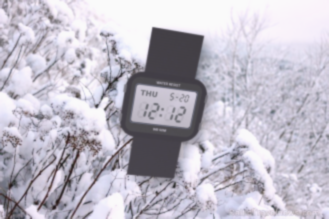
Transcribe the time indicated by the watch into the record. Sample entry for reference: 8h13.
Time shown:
12h12
